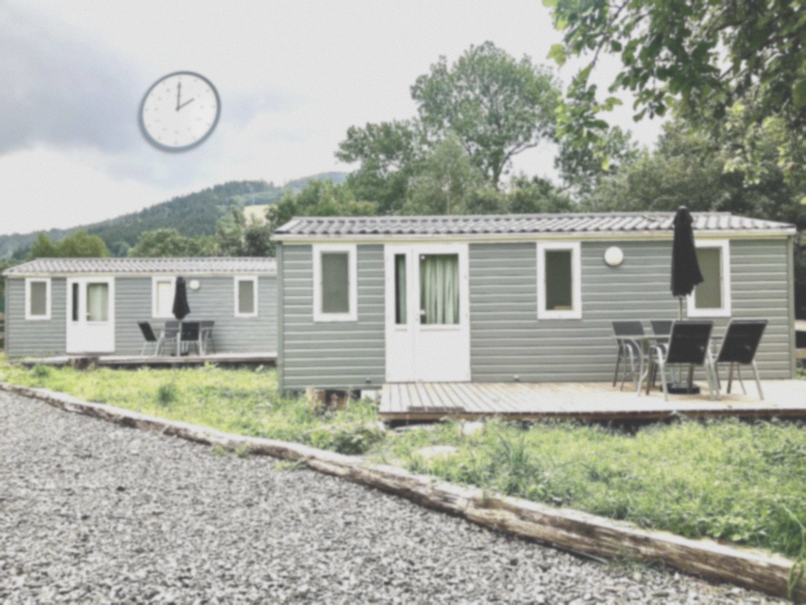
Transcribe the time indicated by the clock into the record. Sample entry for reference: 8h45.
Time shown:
2h00
